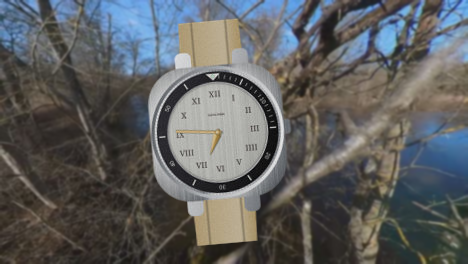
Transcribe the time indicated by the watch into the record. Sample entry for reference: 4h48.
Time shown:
6h46
